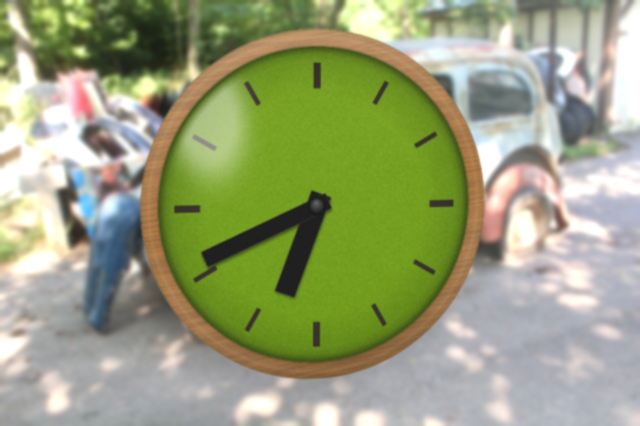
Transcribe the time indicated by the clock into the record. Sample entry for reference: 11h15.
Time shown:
6h41
